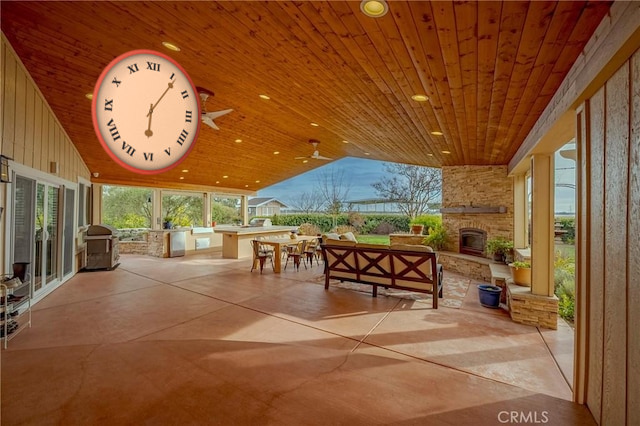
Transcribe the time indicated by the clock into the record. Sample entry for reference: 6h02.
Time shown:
6h06
